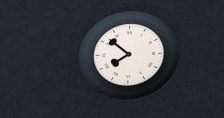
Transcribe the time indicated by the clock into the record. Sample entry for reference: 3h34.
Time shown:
7h52
